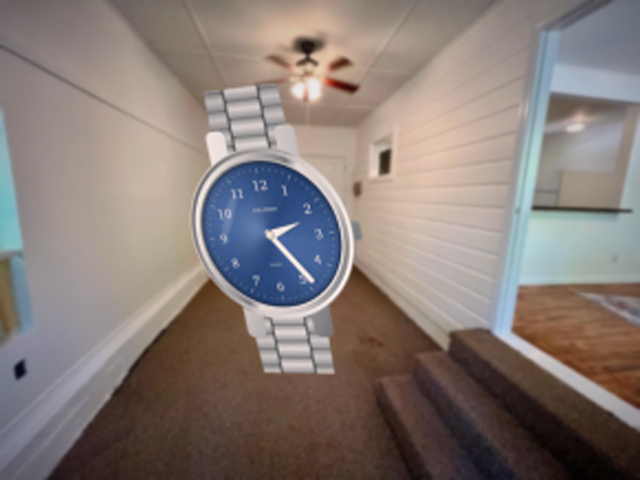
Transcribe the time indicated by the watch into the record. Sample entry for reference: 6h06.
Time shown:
2h24
